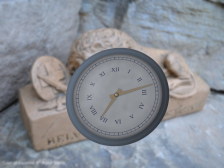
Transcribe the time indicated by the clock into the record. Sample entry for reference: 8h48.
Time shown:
7h13
